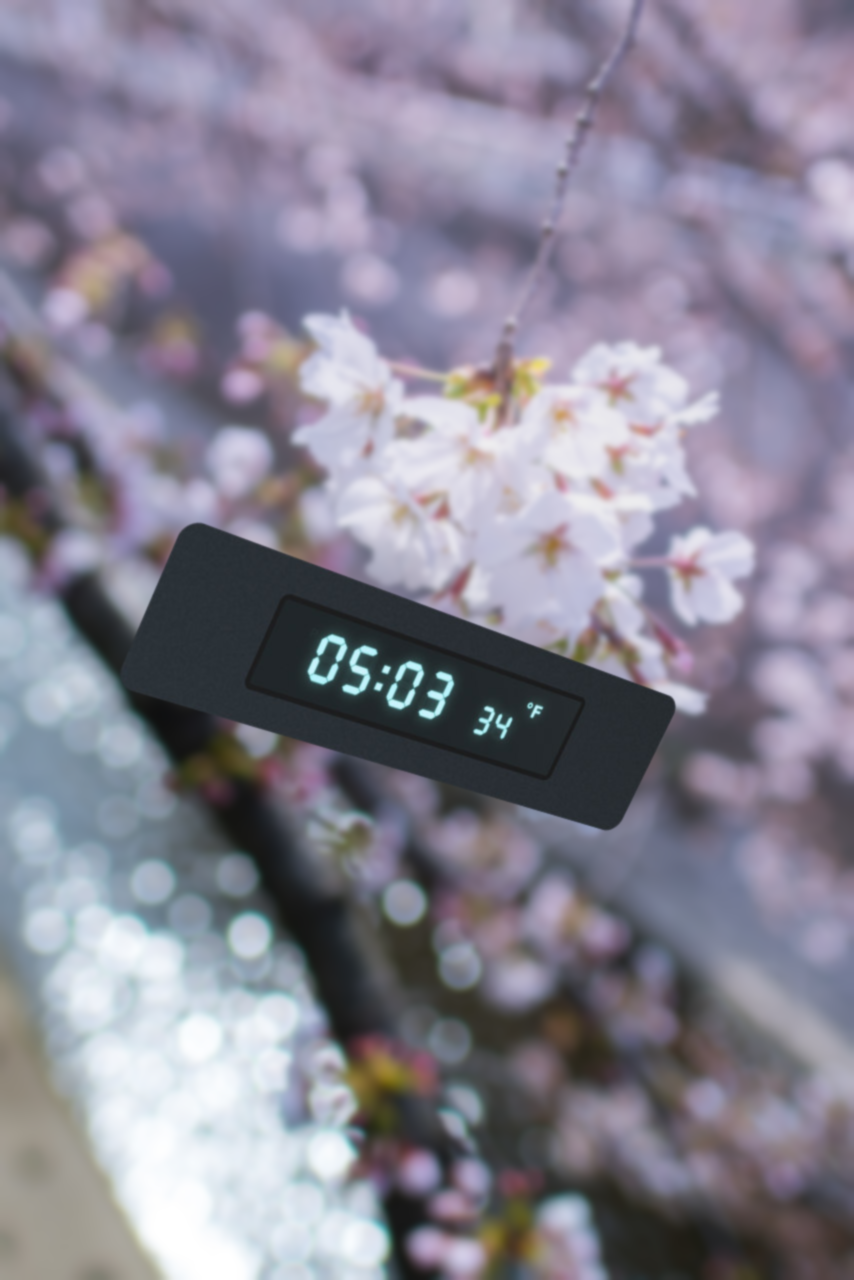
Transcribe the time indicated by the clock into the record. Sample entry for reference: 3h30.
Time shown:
5h03
